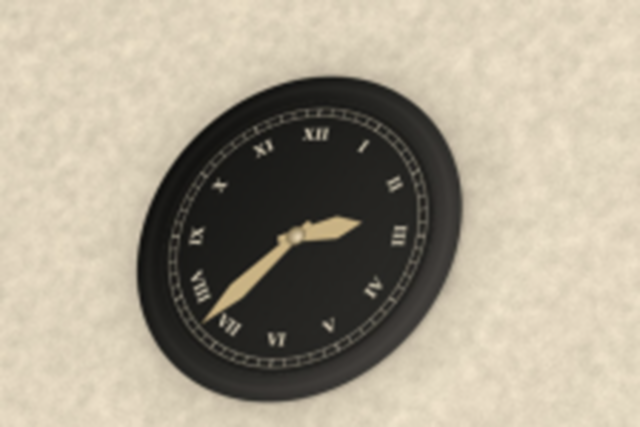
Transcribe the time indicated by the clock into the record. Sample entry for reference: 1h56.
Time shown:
2h37
